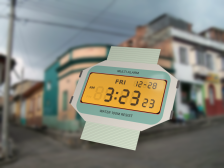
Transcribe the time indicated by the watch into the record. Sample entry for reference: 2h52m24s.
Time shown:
3h23m23s
